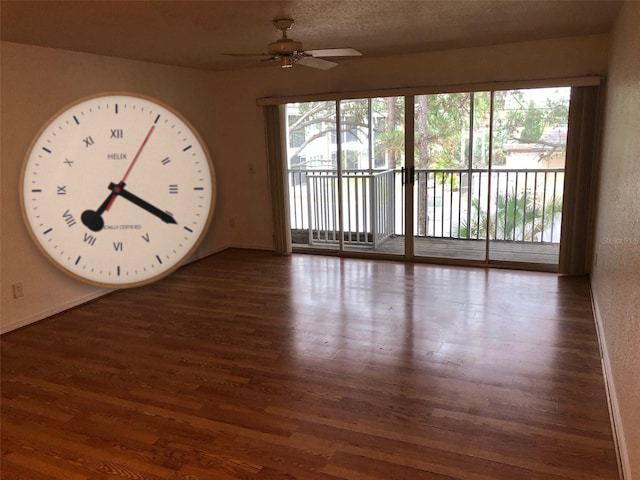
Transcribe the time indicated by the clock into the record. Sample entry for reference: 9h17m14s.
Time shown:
7h20m05s
